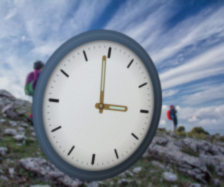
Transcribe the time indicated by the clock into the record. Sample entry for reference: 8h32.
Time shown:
2h59
